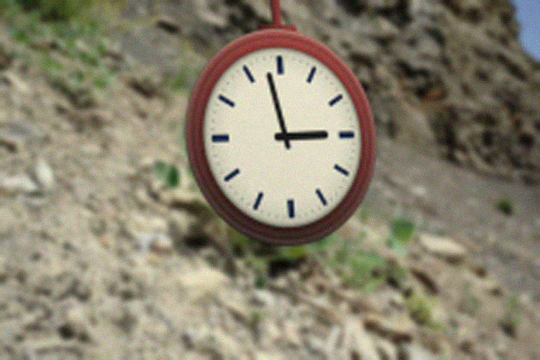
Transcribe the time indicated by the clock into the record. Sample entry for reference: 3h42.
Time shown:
2h58
